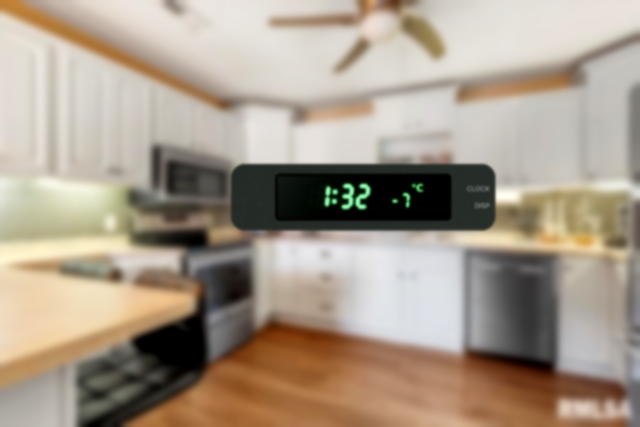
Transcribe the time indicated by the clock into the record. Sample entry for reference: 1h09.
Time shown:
1h32
